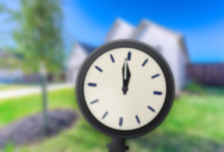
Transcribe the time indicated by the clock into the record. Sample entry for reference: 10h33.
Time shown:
11h59
